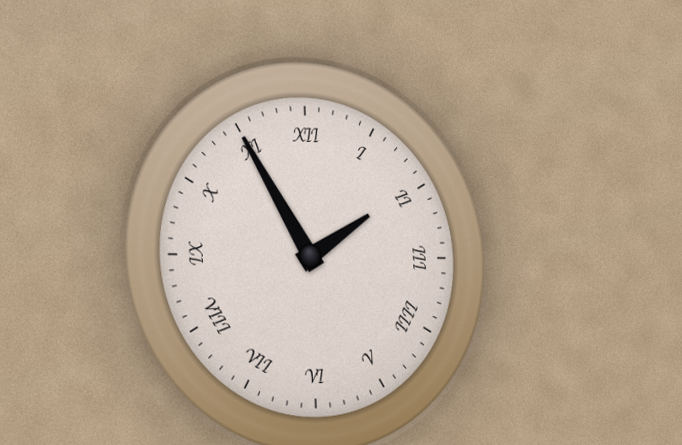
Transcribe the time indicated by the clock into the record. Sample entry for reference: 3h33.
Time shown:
1h55
